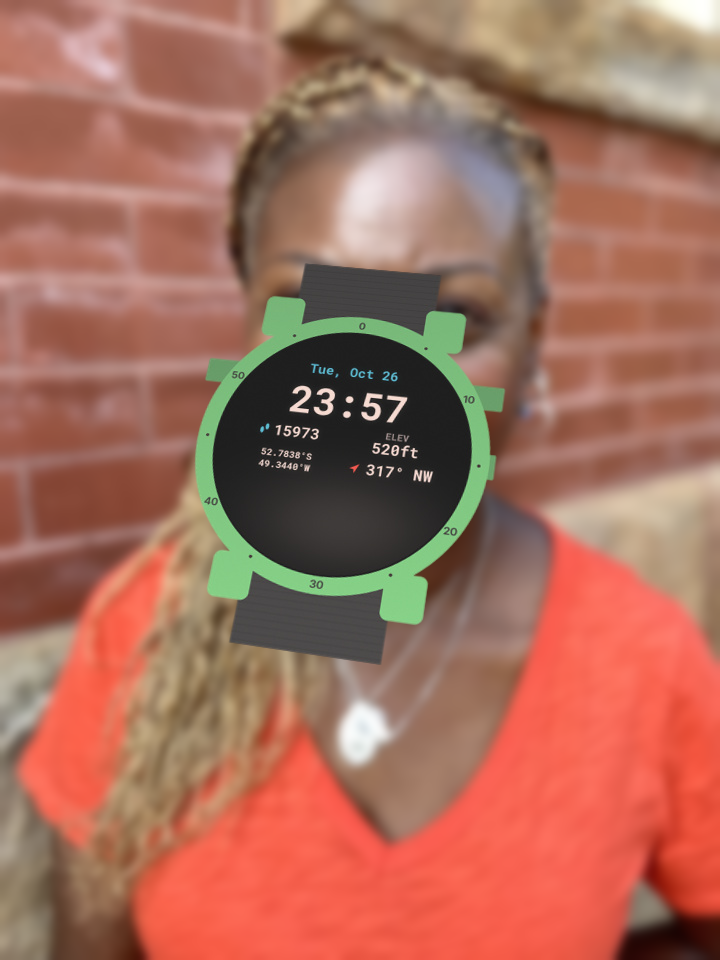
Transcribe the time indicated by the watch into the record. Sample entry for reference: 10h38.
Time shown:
23h57
